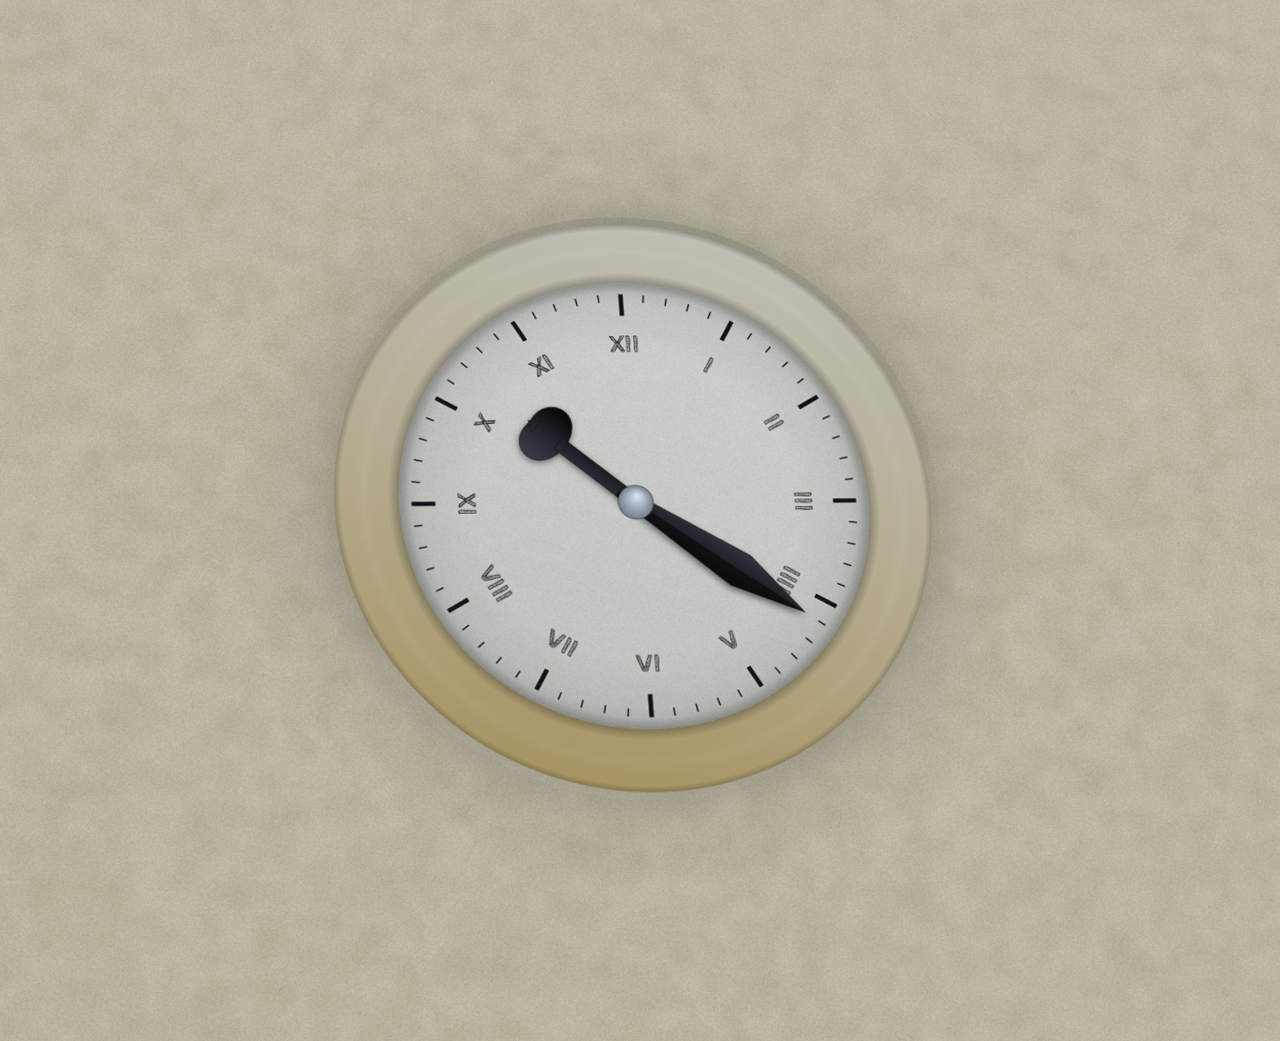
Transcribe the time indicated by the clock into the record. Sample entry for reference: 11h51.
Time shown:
10h21
